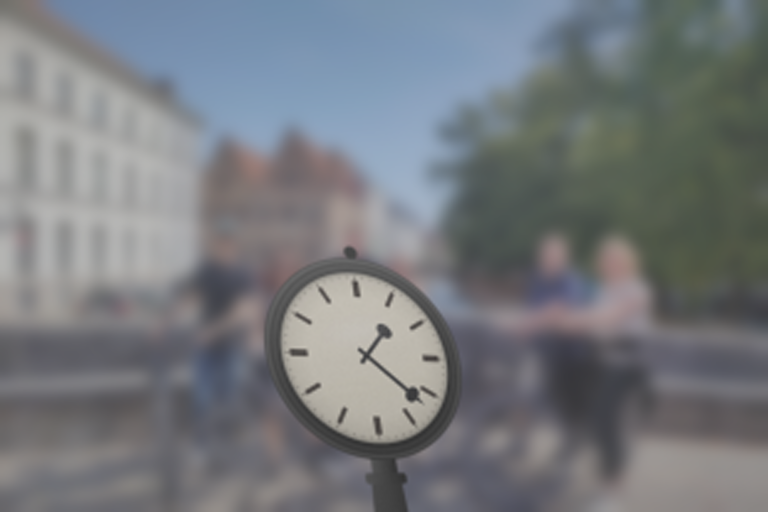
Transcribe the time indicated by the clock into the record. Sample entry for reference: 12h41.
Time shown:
1h22
